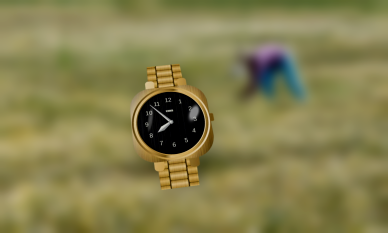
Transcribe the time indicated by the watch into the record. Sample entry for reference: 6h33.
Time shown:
7h53
